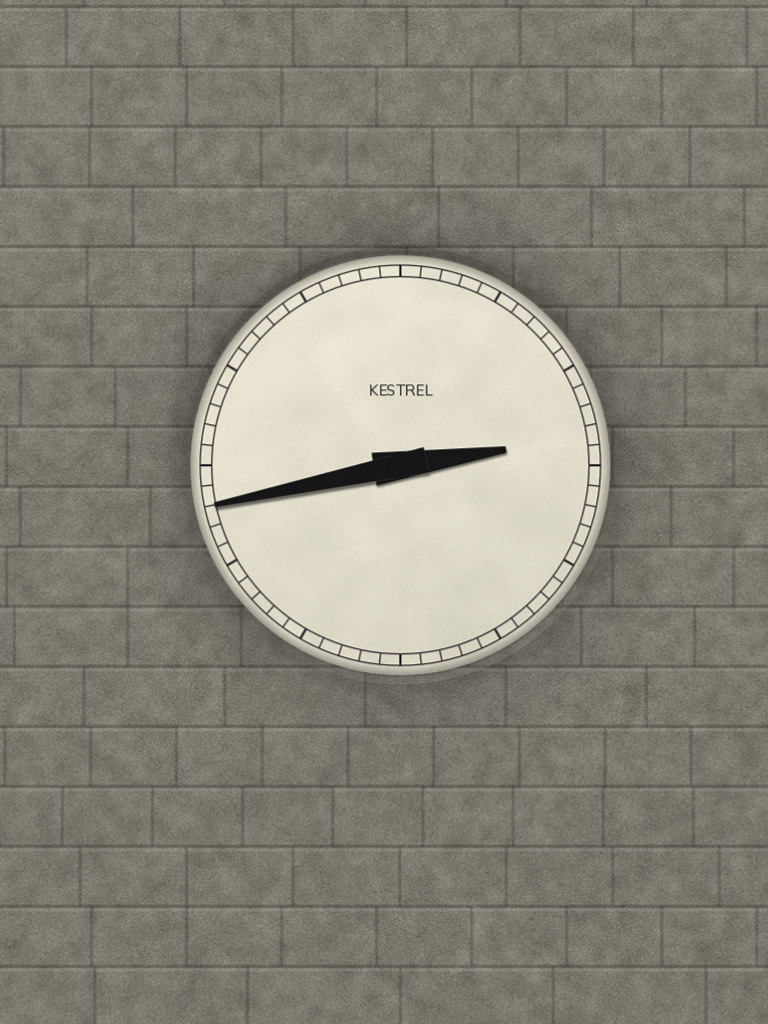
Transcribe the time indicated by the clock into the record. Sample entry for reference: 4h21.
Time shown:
2h43
